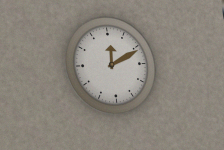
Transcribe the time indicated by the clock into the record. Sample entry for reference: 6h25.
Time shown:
12h11
